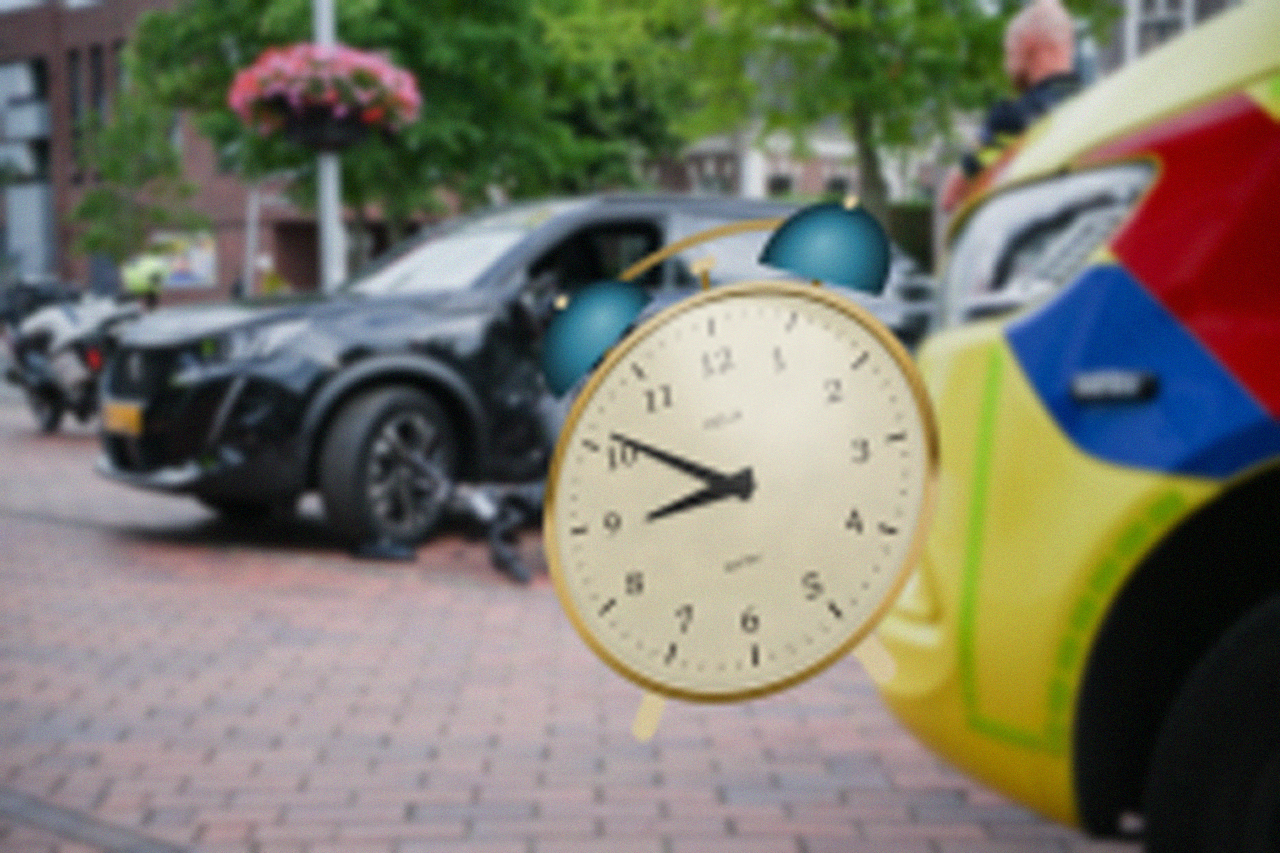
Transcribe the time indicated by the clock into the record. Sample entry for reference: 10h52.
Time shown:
8h51
